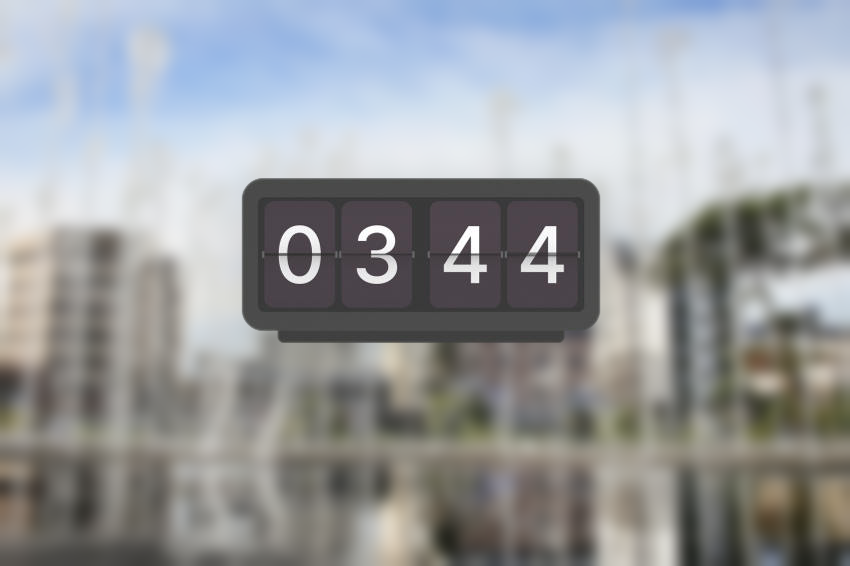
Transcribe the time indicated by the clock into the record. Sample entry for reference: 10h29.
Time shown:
3h44
